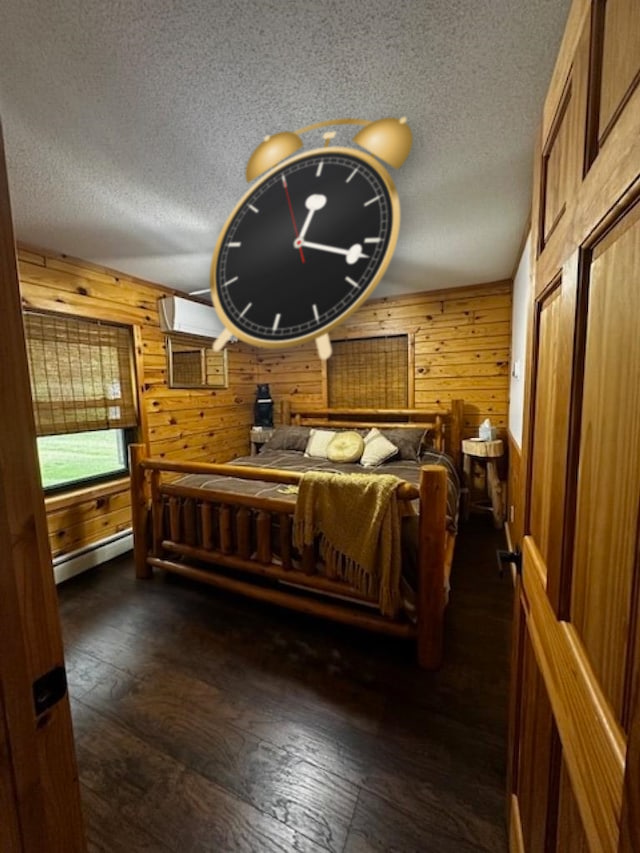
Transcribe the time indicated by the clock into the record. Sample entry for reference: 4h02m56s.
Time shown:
12h16m55s
